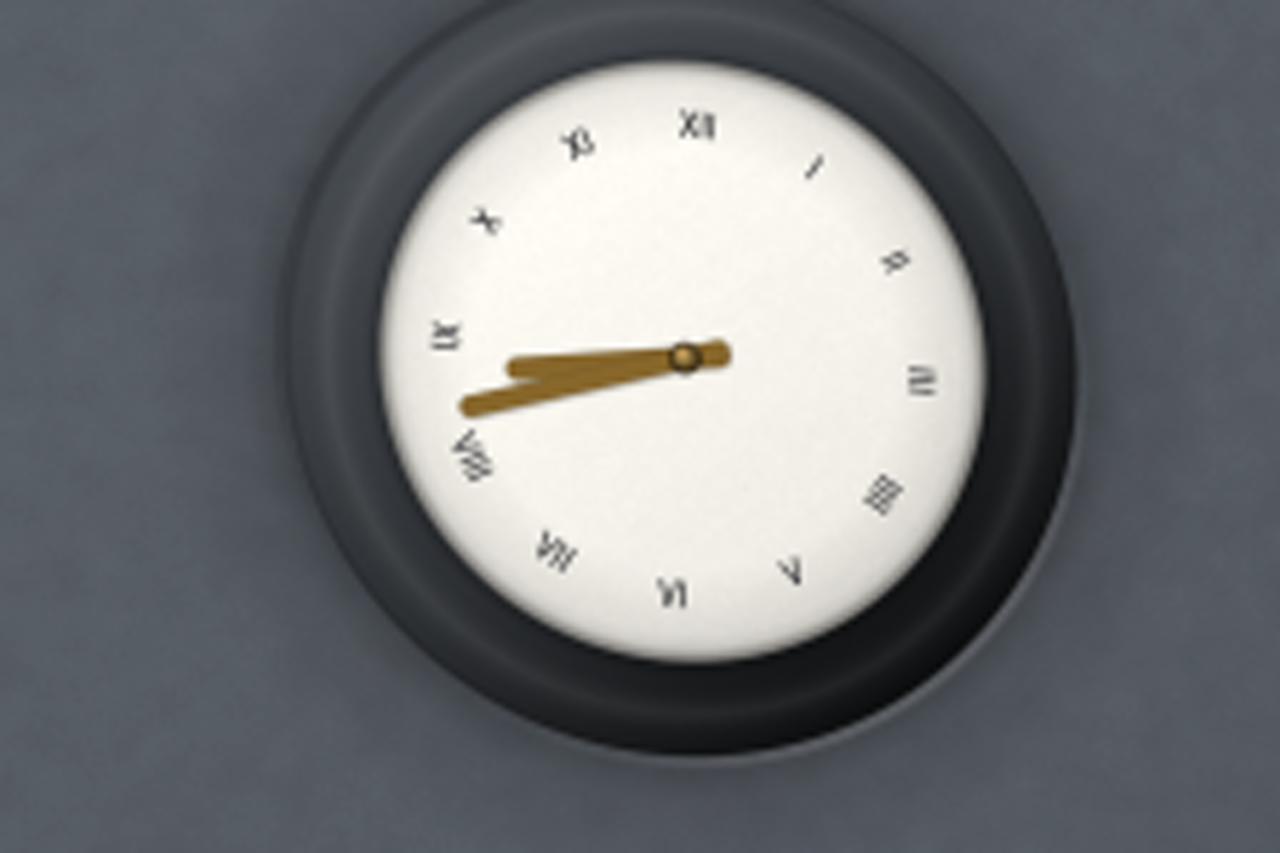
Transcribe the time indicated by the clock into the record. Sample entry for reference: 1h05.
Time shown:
8h42
